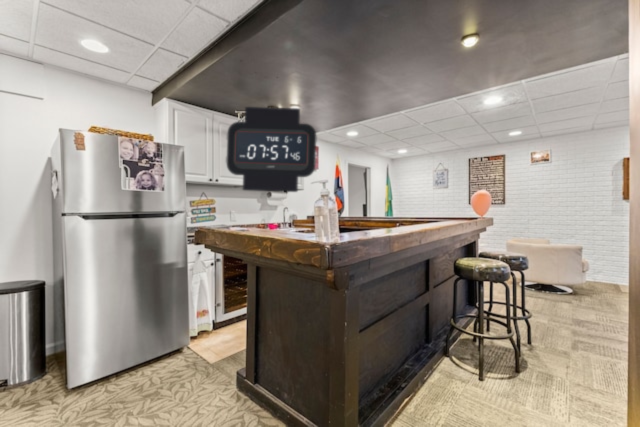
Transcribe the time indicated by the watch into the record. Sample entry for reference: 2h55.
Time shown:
7h57
